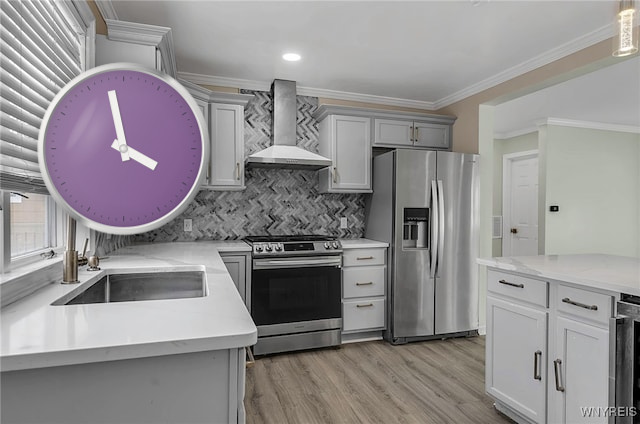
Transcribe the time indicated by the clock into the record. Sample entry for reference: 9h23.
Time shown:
3h58
